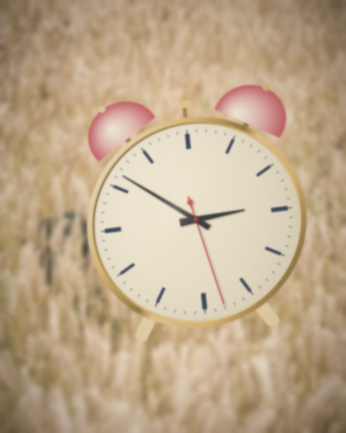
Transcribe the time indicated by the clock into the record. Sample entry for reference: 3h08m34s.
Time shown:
2h51m28s
